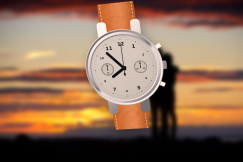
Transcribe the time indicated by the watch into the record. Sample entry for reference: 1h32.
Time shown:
7h53
